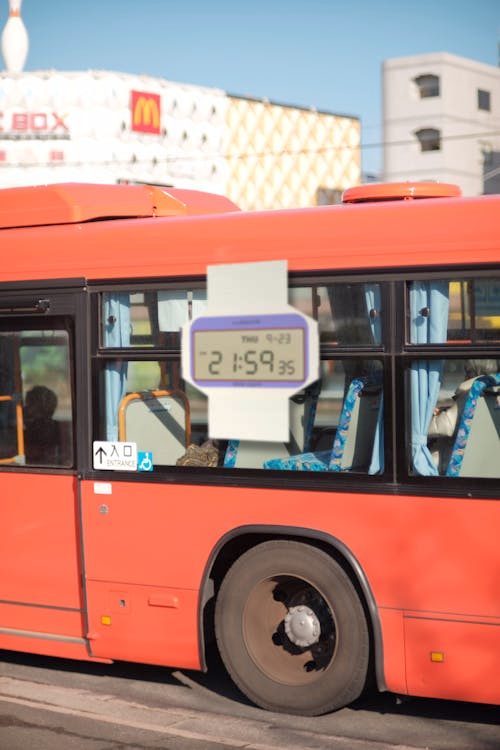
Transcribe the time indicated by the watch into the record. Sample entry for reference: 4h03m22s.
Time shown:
21h59m35s
